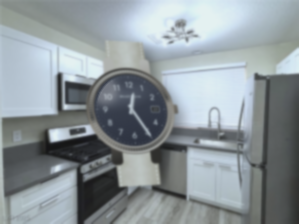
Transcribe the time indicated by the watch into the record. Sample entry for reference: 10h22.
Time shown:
12h25
